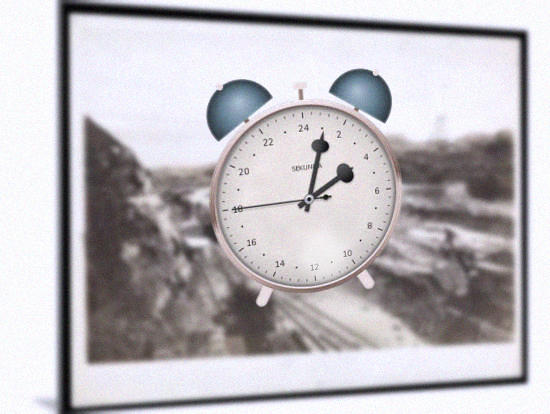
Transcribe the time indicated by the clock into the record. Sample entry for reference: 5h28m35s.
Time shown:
4h02m45s
